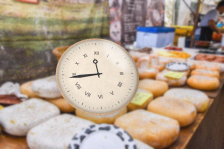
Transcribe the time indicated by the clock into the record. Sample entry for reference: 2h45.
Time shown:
11h44
